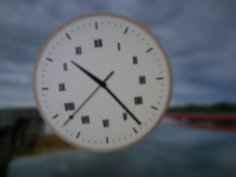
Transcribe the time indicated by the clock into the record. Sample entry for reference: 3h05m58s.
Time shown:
10h23m38s
